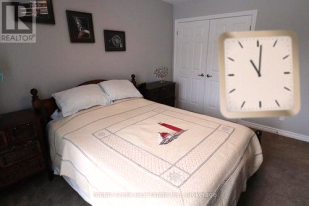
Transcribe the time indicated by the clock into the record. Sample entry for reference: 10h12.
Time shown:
11h01
